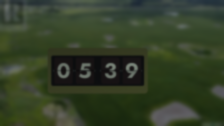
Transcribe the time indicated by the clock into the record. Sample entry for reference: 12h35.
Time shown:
5h39
